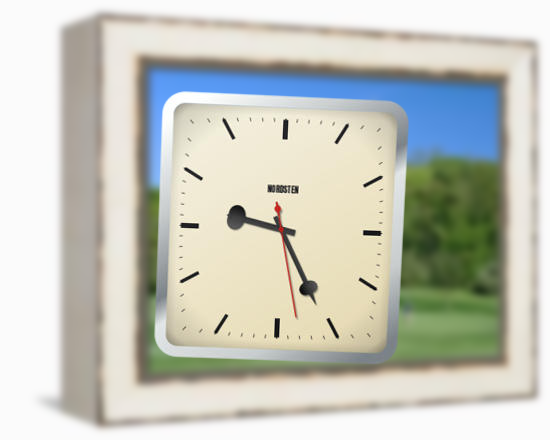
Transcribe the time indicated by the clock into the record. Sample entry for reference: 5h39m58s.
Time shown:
9h25m28s
